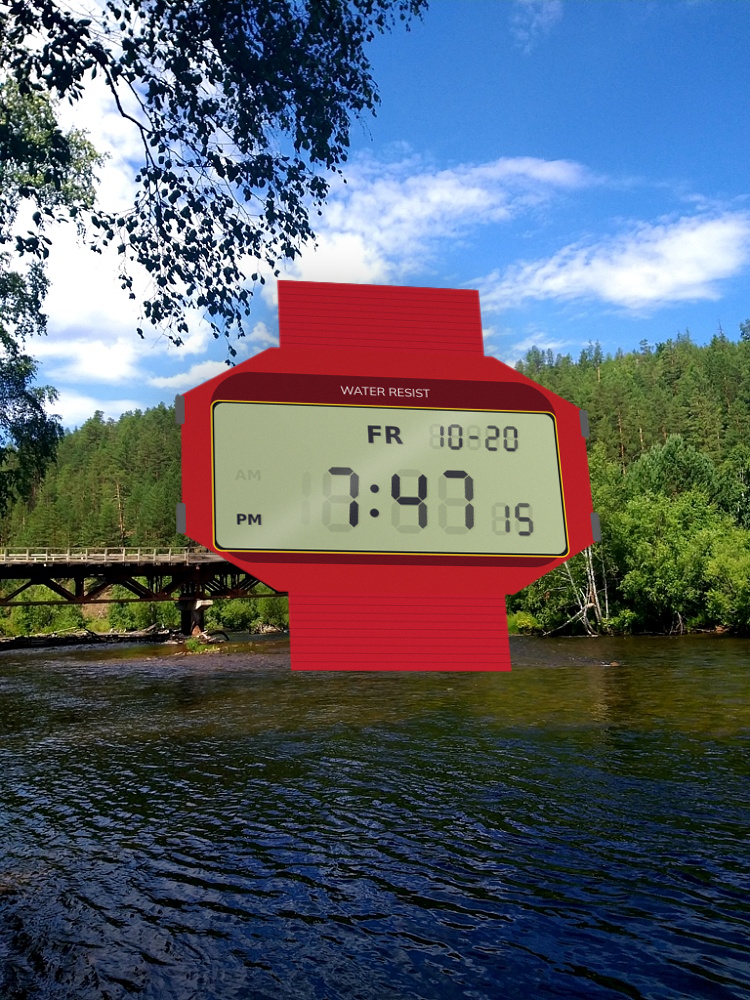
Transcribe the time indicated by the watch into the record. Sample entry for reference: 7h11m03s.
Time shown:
7h47m15s
